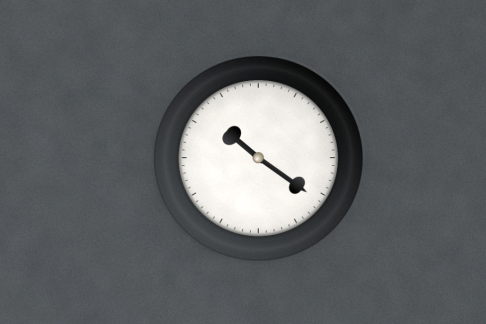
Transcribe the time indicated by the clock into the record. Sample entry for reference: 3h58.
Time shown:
10h21
